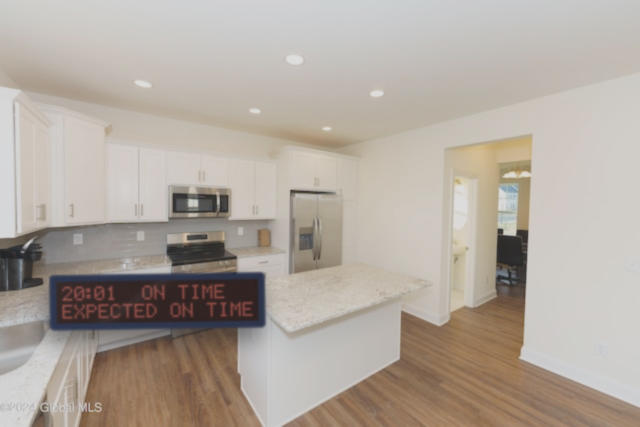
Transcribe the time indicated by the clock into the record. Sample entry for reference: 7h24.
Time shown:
20h01
